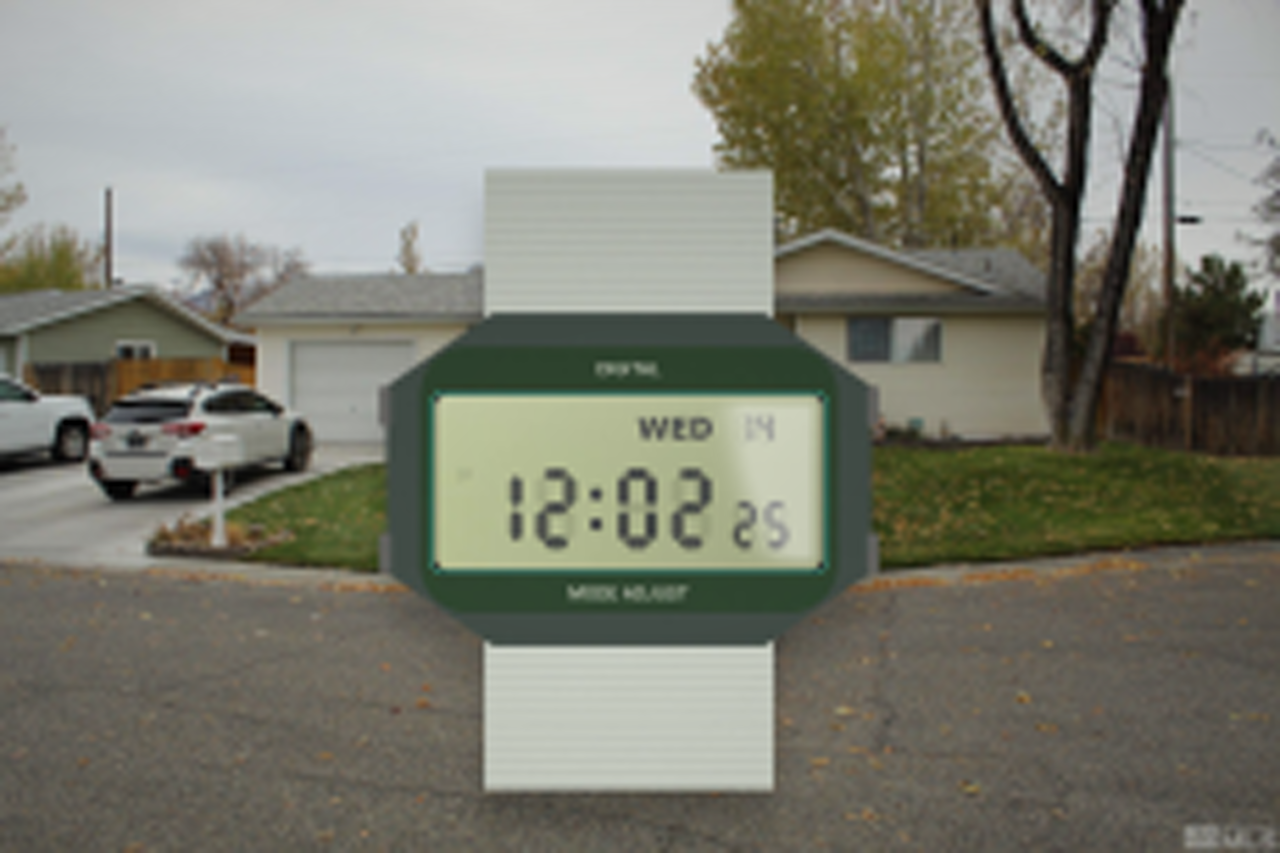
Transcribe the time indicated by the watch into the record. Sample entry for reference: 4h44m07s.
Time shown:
12h02m25s
